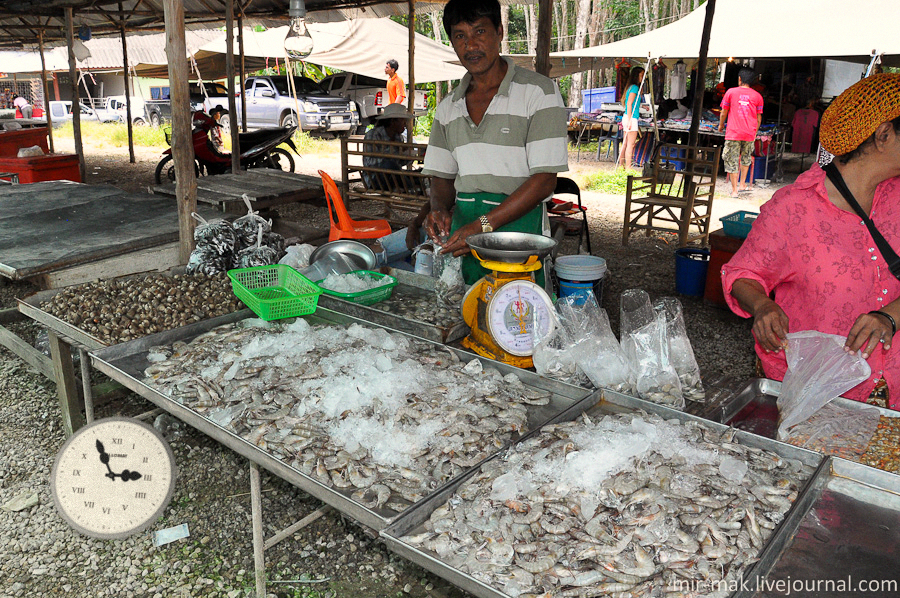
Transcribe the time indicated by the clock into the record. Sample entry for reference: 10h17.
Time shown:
2h55
